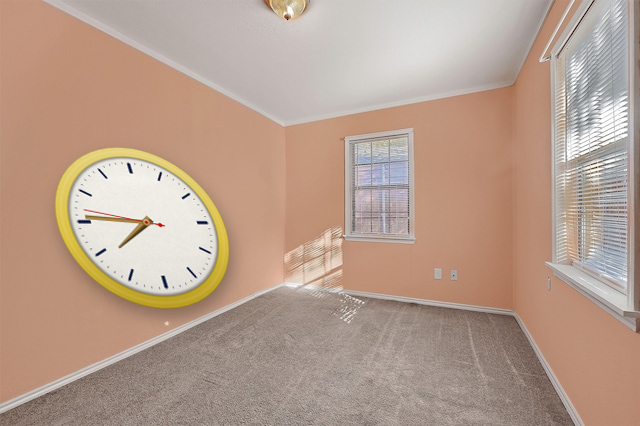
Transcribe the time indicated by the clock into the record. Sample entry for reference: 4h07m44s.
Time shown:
7h45m47s
